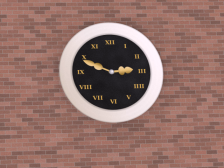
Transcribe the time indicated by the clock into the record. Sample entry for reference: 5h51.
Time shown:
2h49
